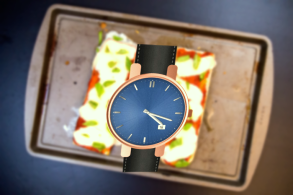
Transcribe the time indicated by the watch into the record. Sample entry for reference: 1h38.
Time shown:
4h18
